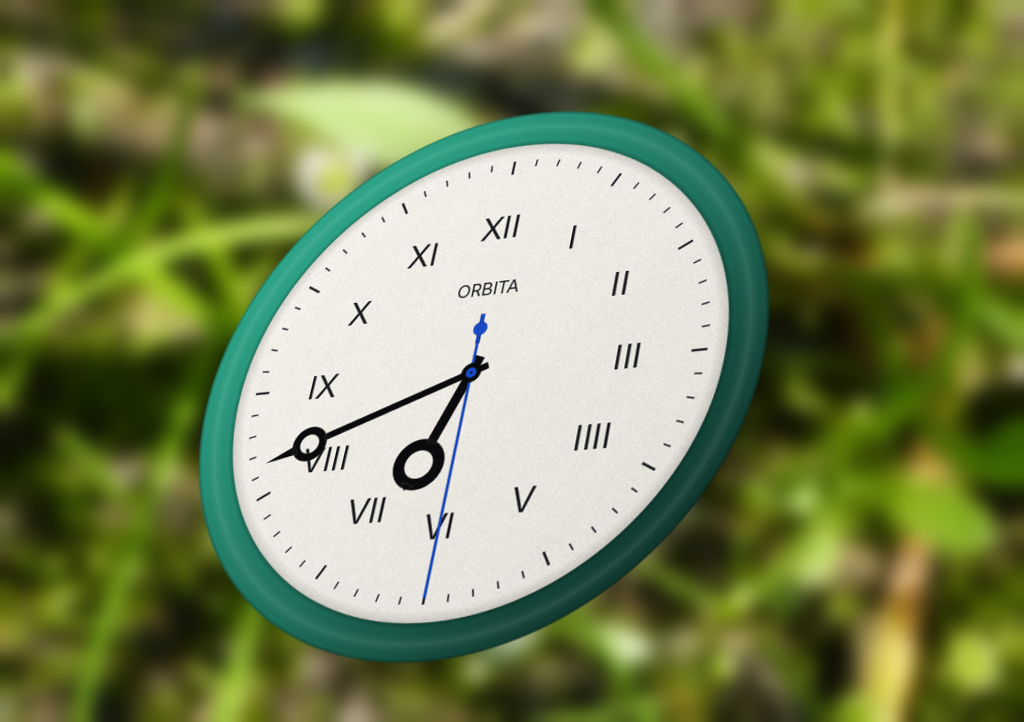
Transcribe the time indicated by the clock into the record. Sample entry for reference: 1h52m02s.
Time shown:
6h41m30s
